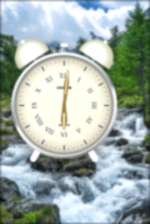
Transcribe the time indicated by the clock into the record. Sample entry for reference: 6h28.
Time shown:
6h01
